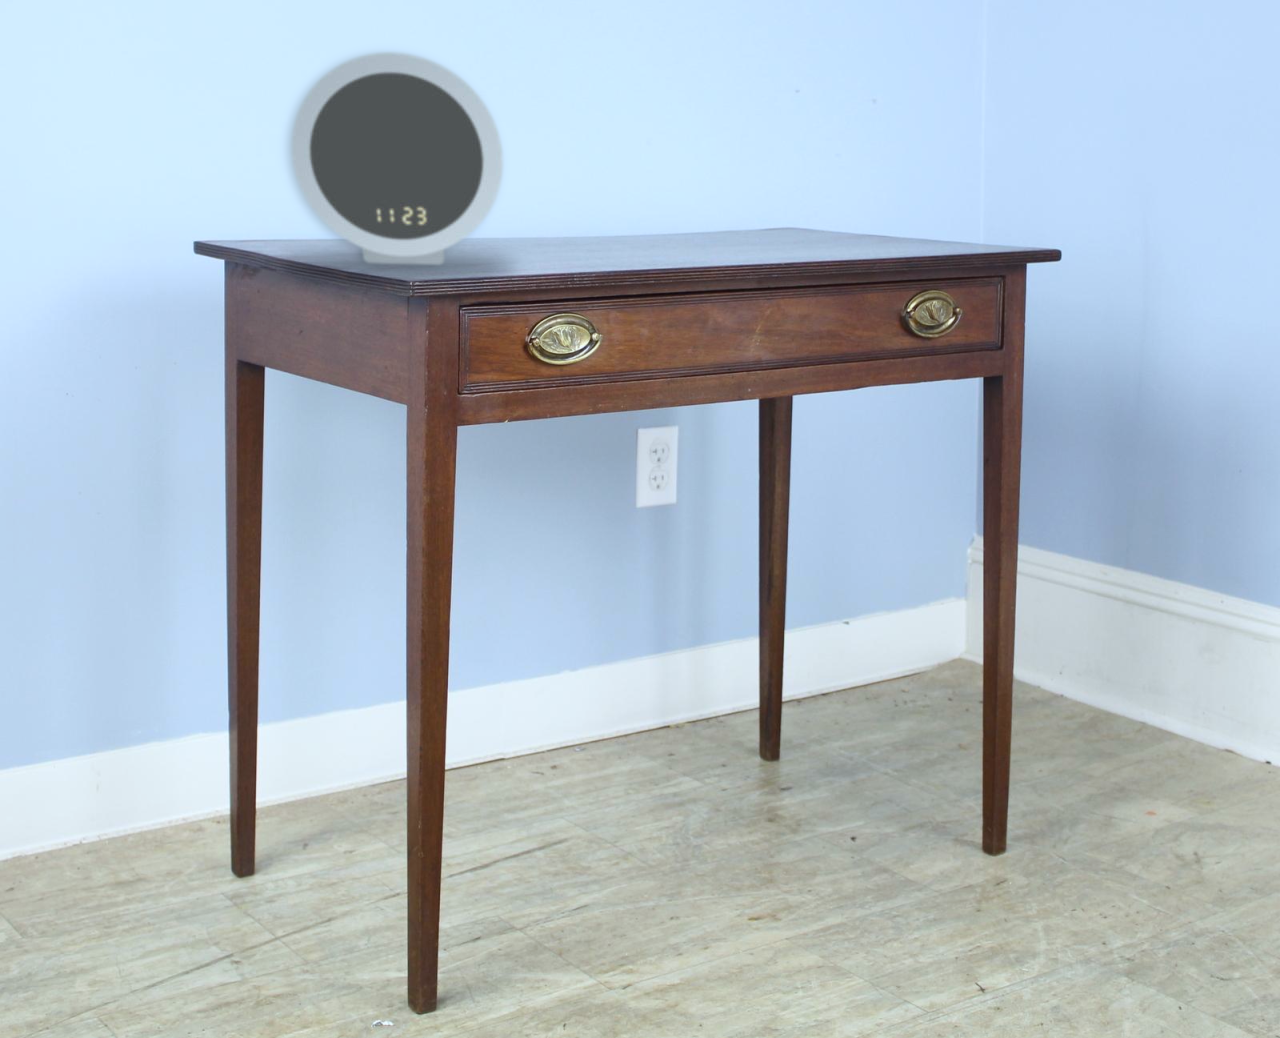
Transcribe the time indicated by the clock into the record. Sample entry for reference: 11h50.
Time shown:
11h23
